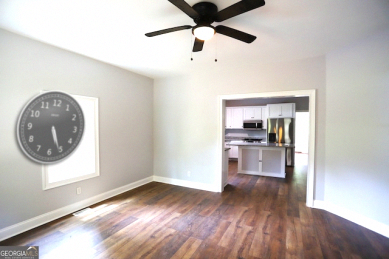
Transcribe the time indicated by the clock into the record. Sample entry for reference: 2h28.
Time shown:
5h26
